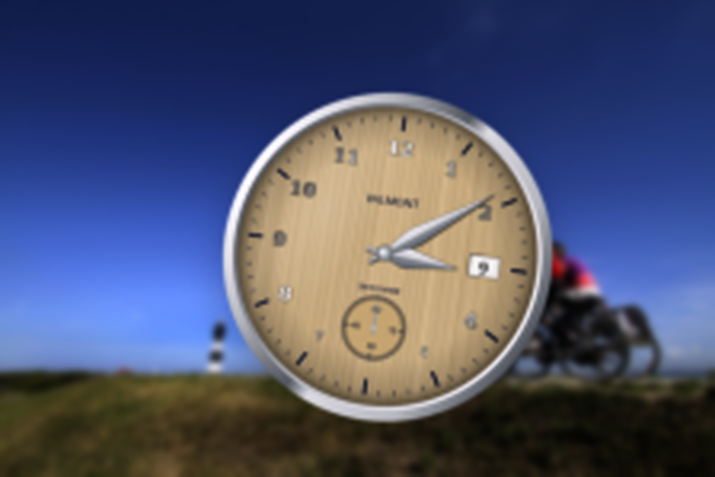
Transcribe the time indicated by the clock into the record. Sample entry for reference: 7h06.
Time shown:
3h09
